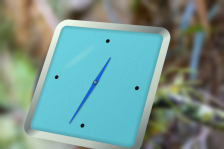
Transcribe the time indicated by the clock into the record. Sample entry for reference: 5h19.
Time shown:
12h33
